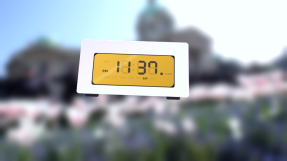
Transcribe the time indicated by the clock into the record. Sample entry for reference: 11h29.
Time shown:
11h37
